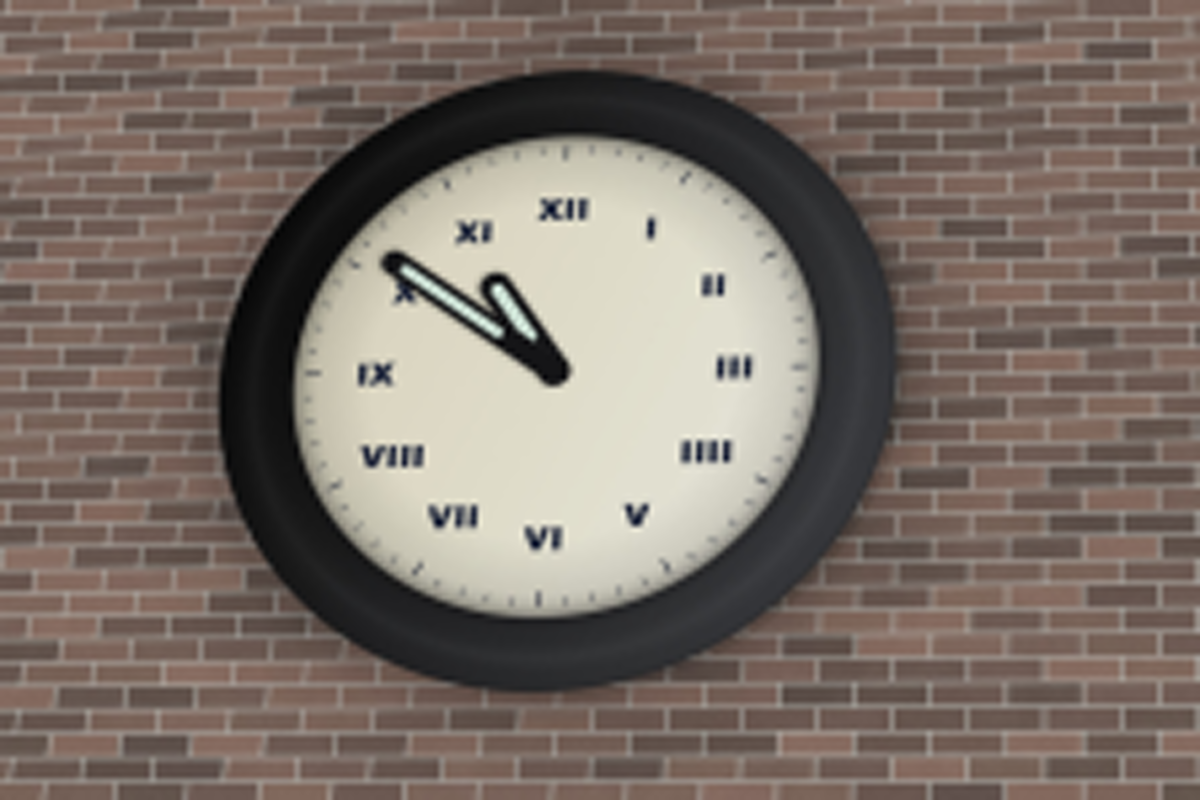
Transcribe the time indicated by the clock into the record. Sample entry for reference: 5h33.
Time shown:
10h51
